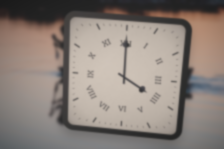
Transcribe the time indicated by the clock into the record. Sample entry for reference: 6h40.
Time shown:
4h00
